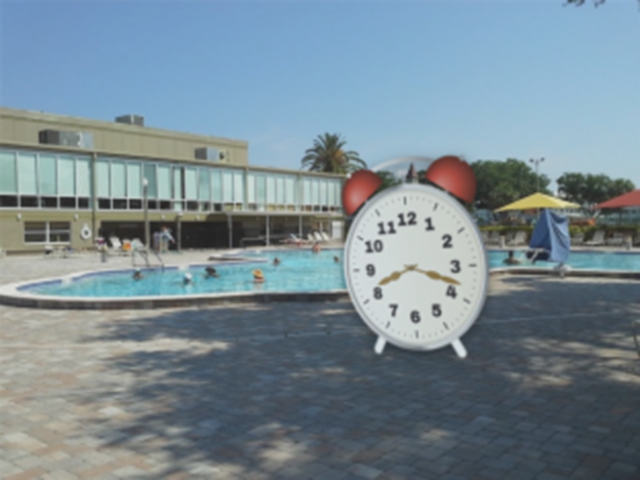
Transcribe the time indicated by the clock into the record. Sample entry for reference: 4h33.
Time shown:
8h18
